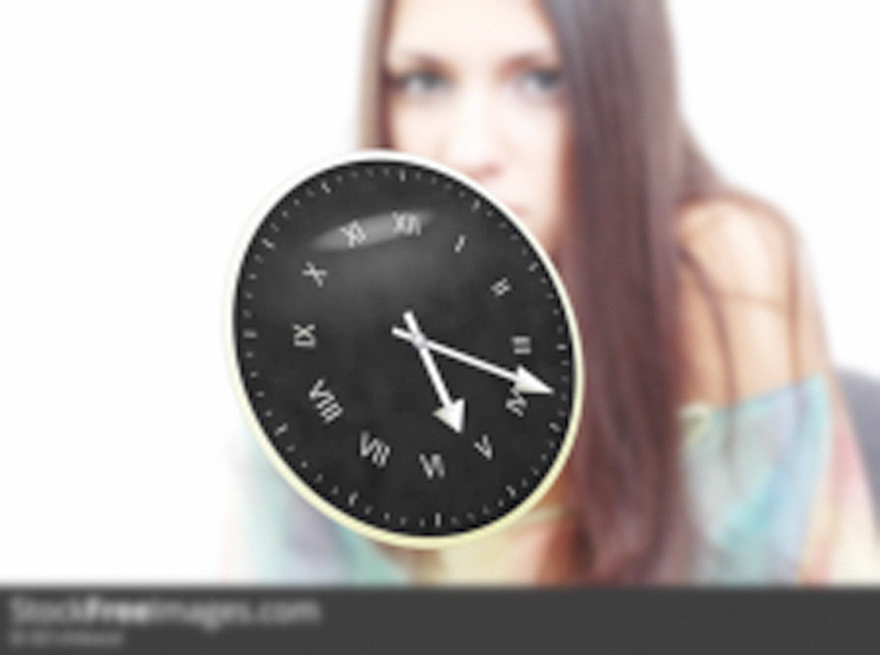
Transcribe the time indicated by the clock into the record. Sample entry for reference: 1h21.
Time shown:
5h18
